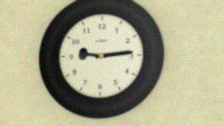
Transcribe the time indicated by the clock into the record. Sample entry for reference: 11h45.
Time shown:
9h14
